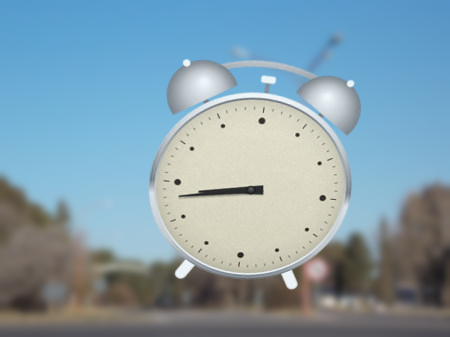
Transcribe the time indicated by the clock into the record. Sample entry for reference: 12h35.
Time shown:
8h43
